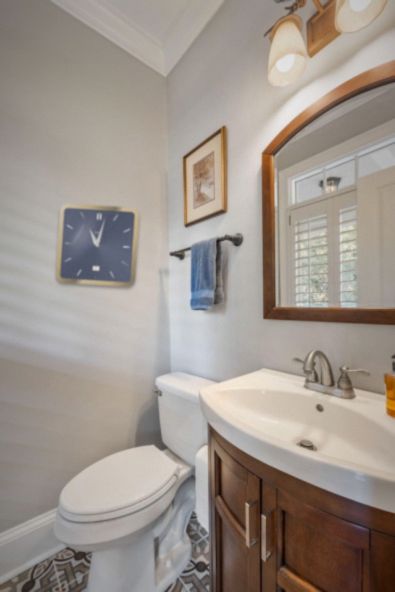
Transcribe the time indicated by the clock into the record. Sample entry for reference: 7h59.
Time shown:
11h02
